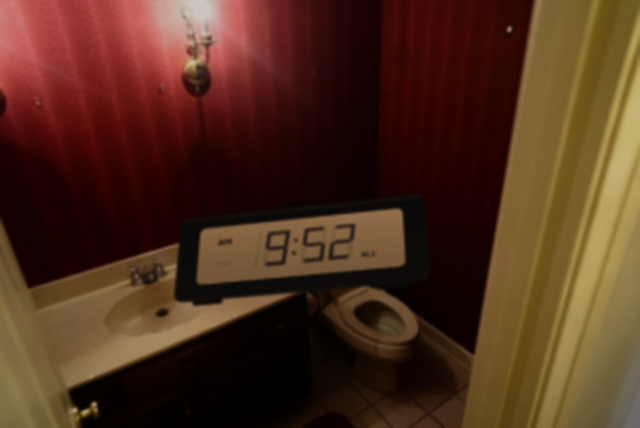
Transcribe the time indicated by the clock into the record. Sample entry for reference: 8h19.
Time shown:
9h52
